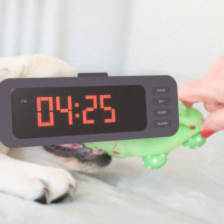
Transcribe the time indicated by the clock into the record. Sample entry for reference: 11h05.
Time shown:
4h25
